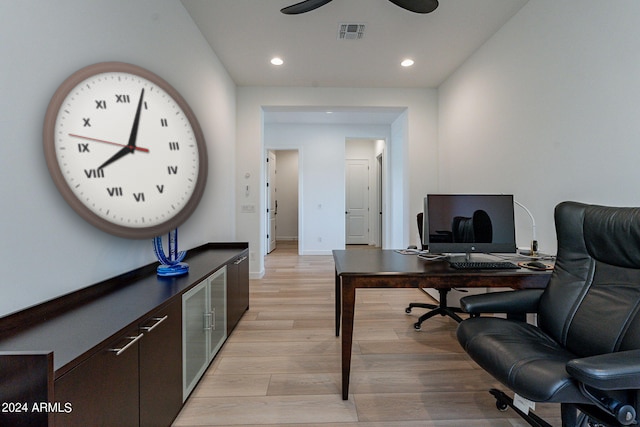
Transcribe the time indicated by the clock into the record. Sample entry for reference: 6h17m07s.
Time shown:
8h03m47s
